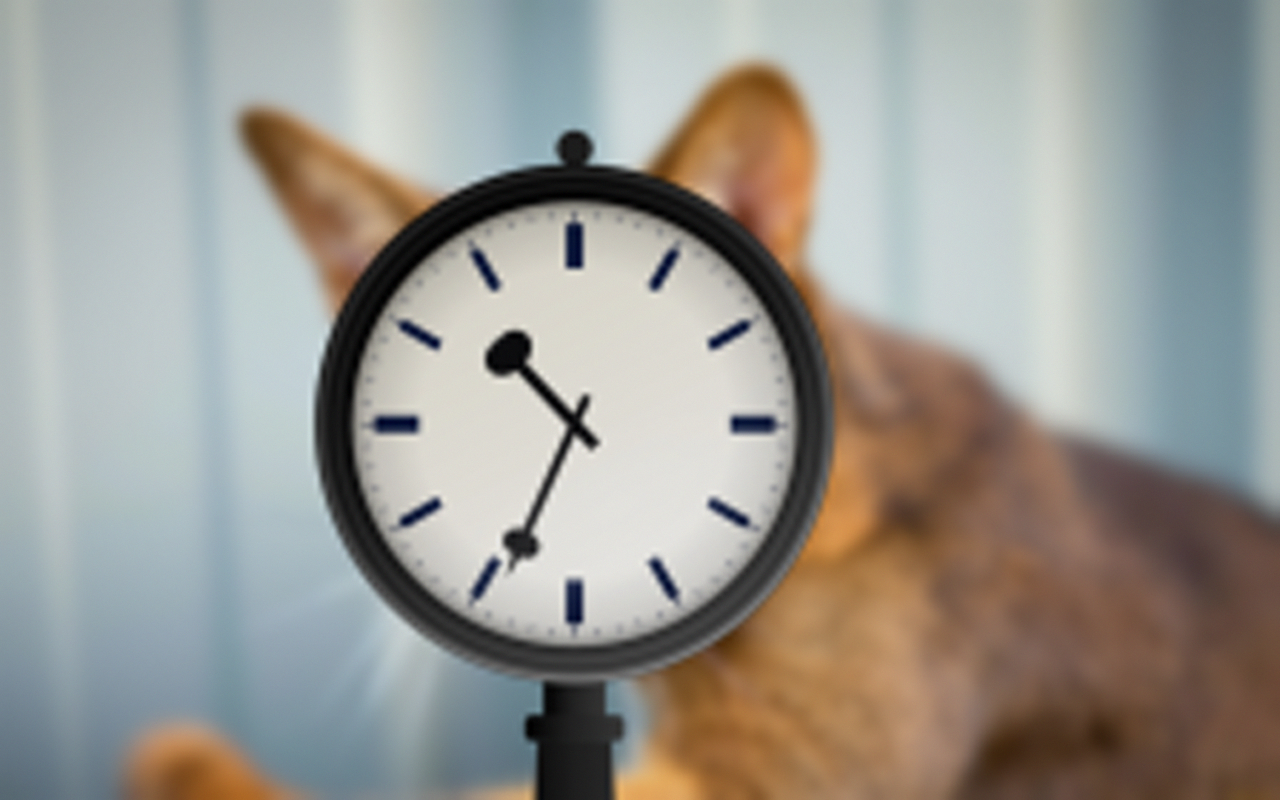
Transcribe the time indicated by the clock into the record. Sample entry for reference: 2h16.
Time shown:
10h34
